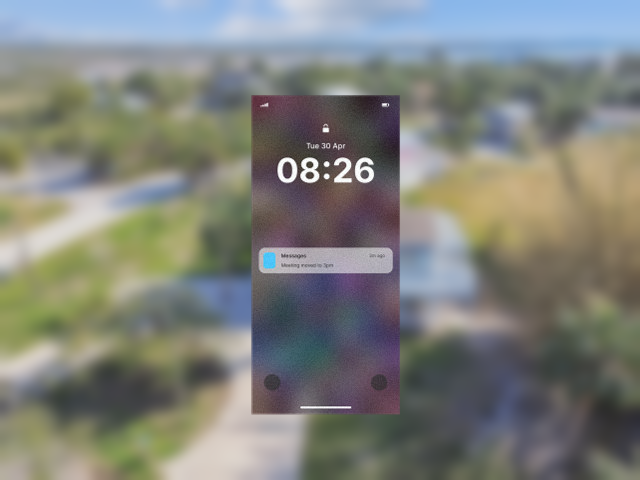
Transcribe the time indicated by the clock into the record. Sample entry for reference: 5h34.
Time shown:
8h26
